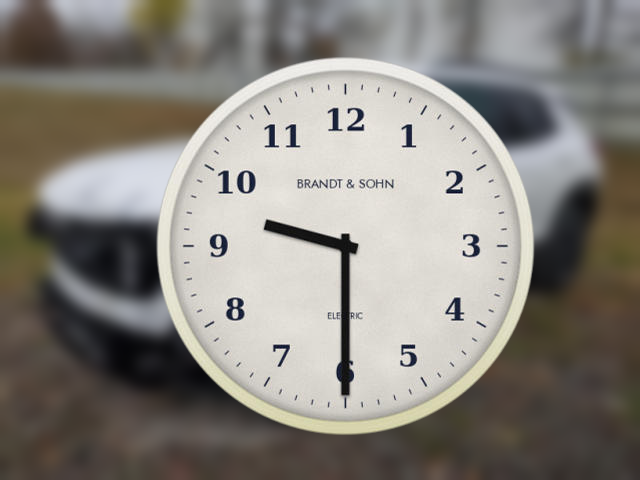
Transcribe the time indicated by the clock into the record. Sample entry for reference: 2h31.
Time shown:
9h30
